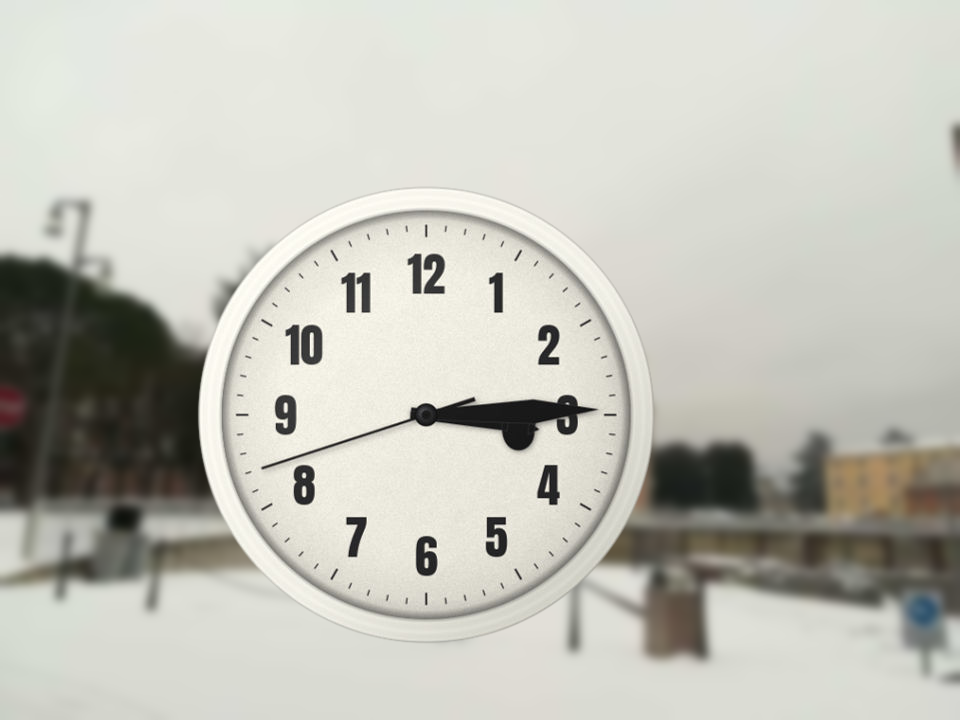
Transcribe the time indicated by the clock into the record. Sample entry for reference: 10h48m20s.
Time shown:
3h14m42s
